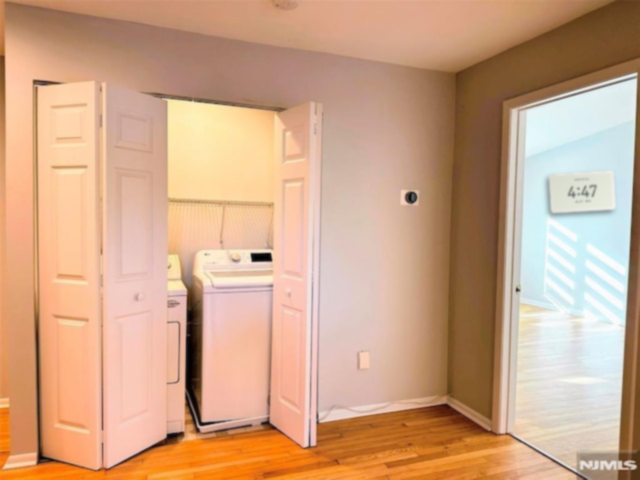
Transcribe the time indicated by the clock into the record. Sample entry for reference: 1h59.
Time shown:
4h47
